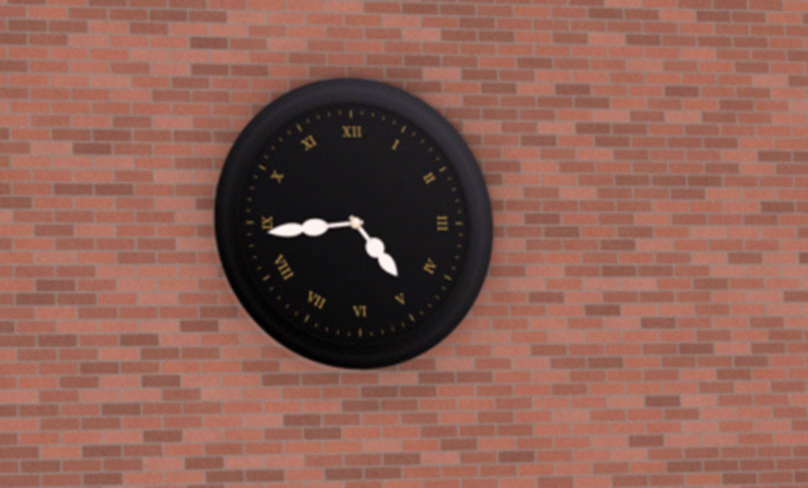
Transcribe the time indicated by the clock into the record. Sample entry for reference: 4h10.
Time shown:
4h44
